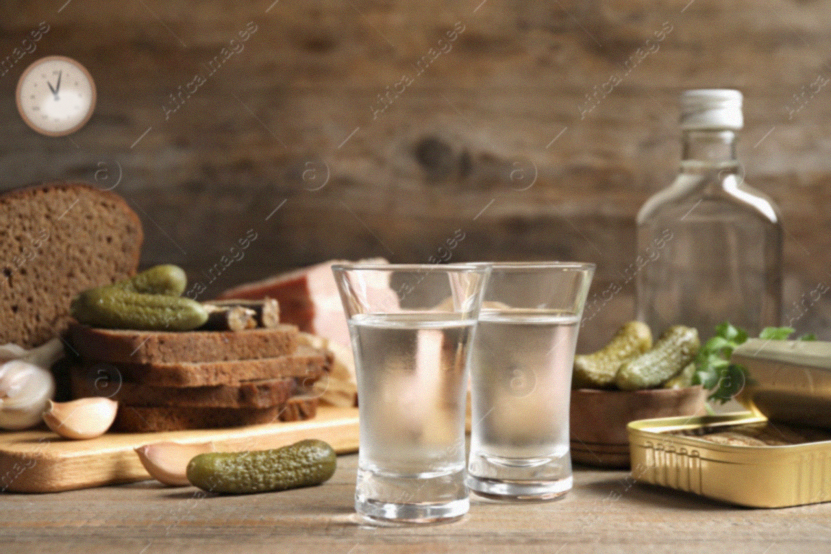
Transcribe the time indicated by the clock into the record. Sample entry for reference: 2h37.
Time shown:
11h02
